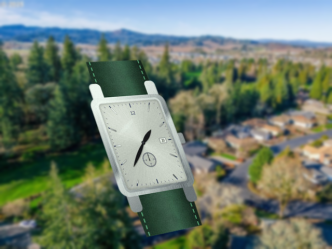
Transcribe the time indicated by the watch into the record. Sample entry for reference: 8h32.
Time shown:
1h37
